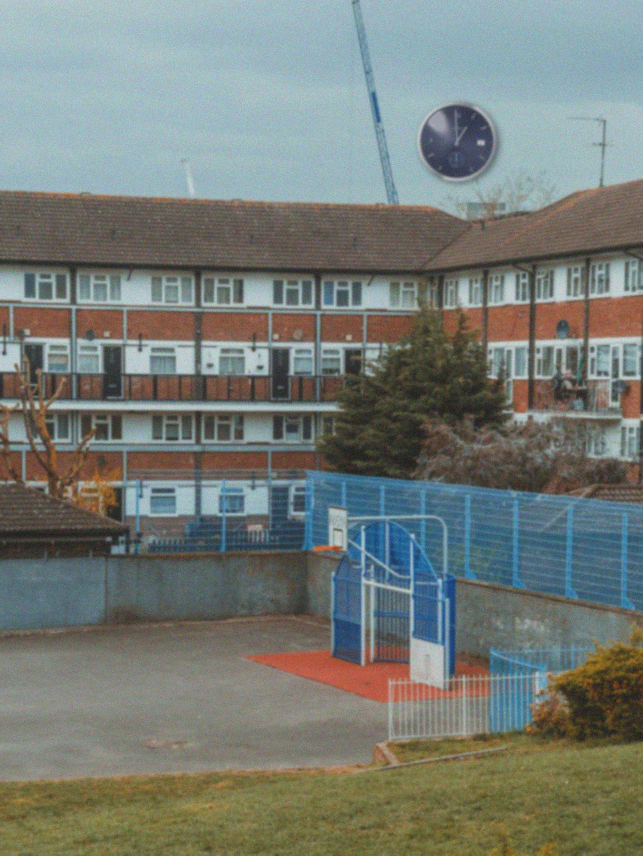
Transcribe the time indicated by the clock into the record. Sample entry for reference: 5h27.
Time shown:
12h59
